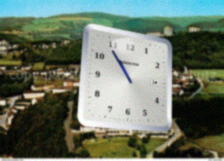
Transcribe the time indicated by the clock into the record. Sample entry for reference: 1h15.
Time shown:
10h54
